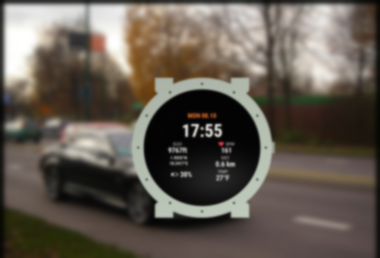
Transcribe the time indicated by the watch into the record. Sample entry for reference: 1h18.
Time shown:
17h55
